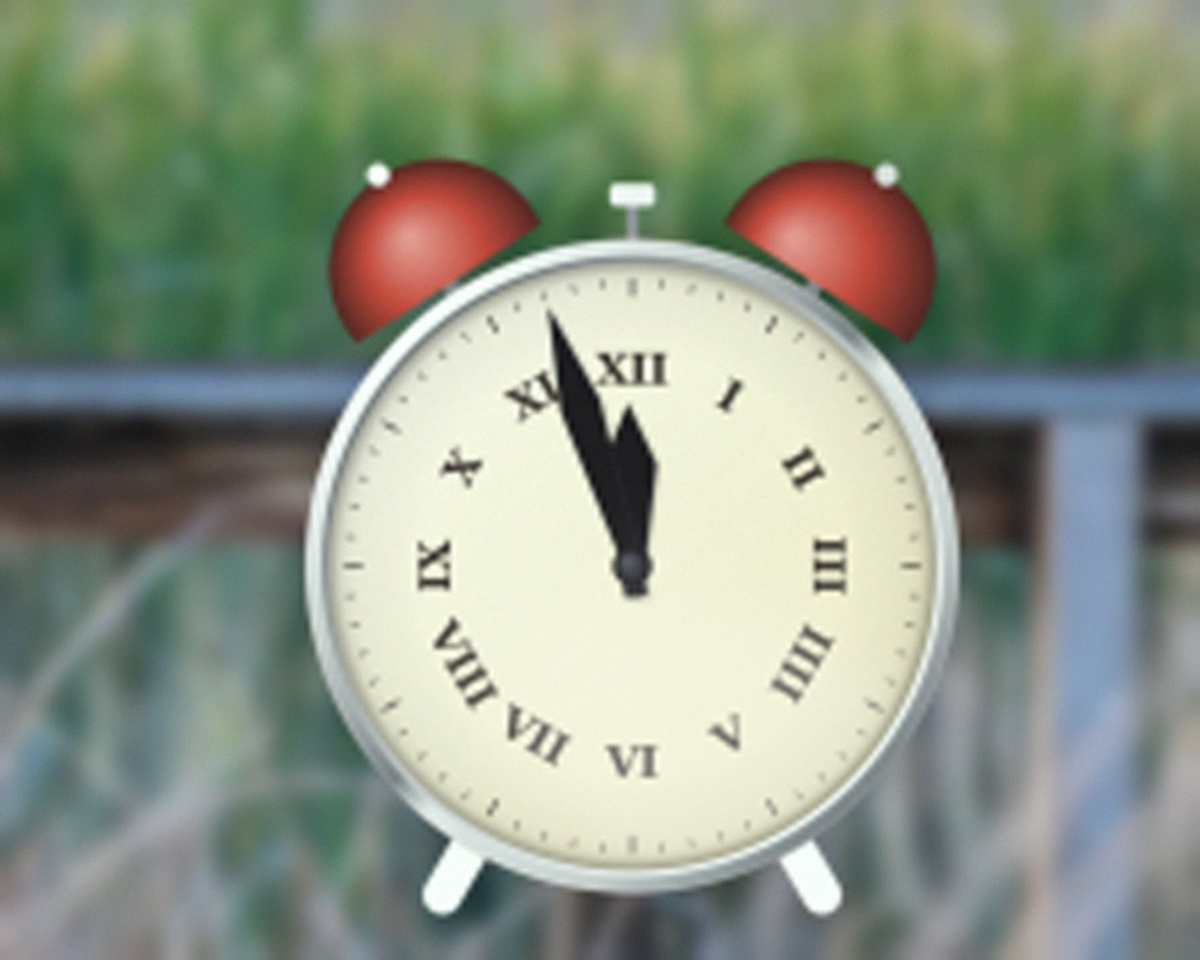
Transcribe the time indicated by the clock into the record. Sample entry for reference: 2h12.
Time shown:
11h57
